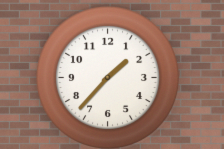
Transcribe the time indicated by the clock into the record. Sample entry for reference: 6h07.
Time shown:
1h37
